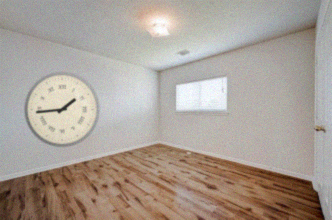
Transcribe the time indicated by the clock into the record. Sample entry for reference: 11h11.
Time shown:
1h44
